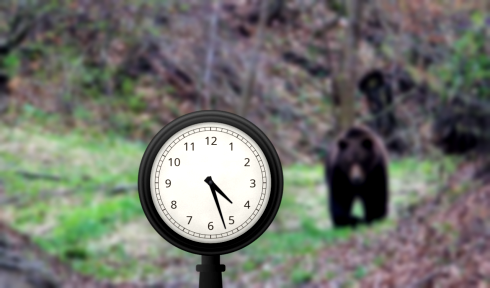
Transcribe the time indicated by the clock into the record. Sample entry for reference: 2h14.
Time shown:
4h27
